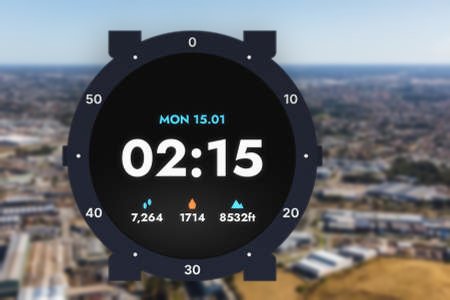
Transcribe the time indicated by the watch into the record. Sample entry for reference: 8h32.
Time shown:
2h15
